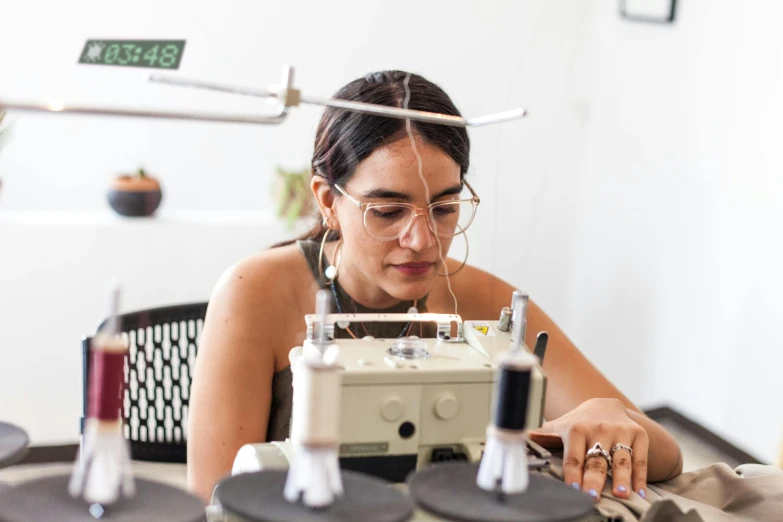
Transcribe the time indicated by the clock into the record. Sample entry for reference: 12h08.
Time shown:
3h48
